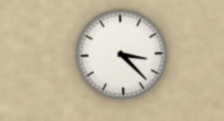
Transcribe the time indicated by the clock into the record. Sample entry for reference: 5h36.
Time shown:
3h23
